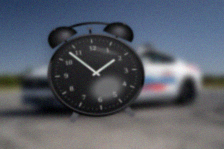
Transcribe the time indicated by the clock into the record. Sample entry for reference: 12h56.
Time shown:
1h53
